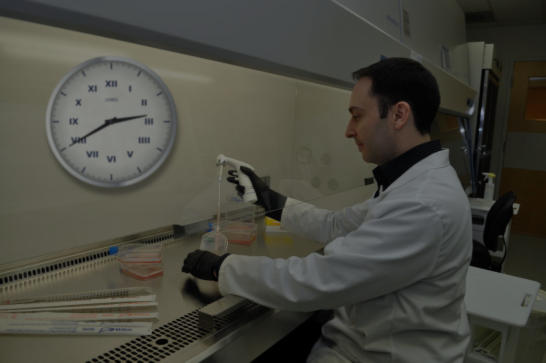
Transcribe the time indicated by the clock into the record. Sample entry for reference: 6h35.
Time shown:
2h40
